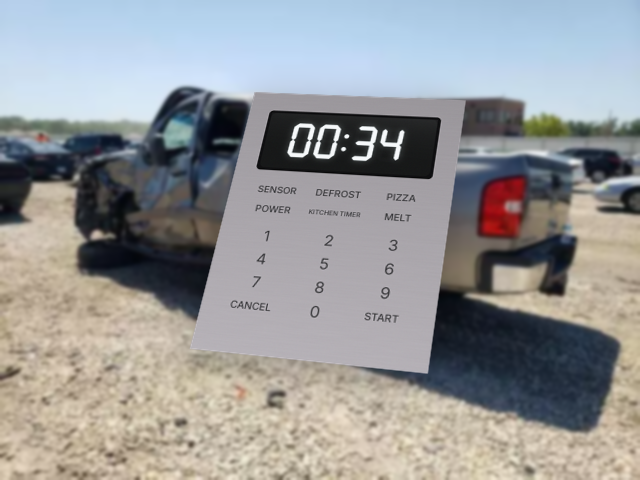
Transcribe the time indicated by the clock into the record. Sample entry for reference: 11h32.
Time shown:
0h34
